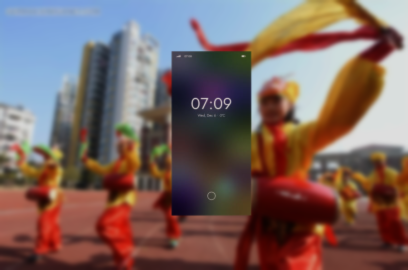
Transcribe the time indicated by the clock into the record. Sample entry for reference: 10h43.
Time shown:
7h09
